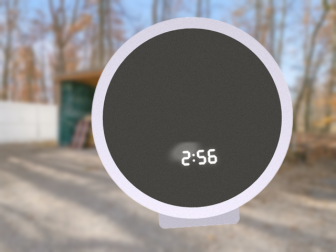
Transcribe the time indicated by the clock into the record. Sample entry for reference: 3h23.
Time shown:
2h56
